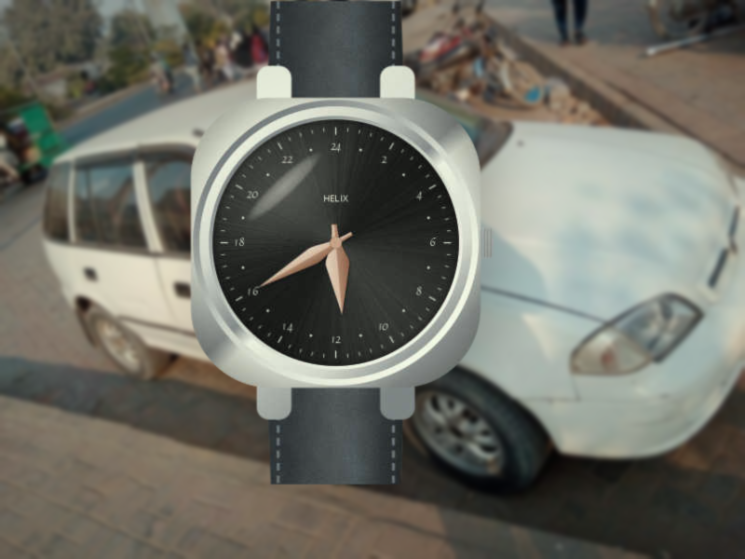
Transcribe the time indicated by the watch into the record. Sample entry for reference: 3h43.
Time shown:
11h40
